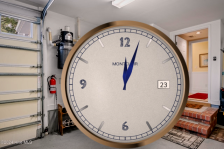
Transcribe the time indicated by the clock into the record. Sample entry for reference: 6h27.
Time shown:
12h03
